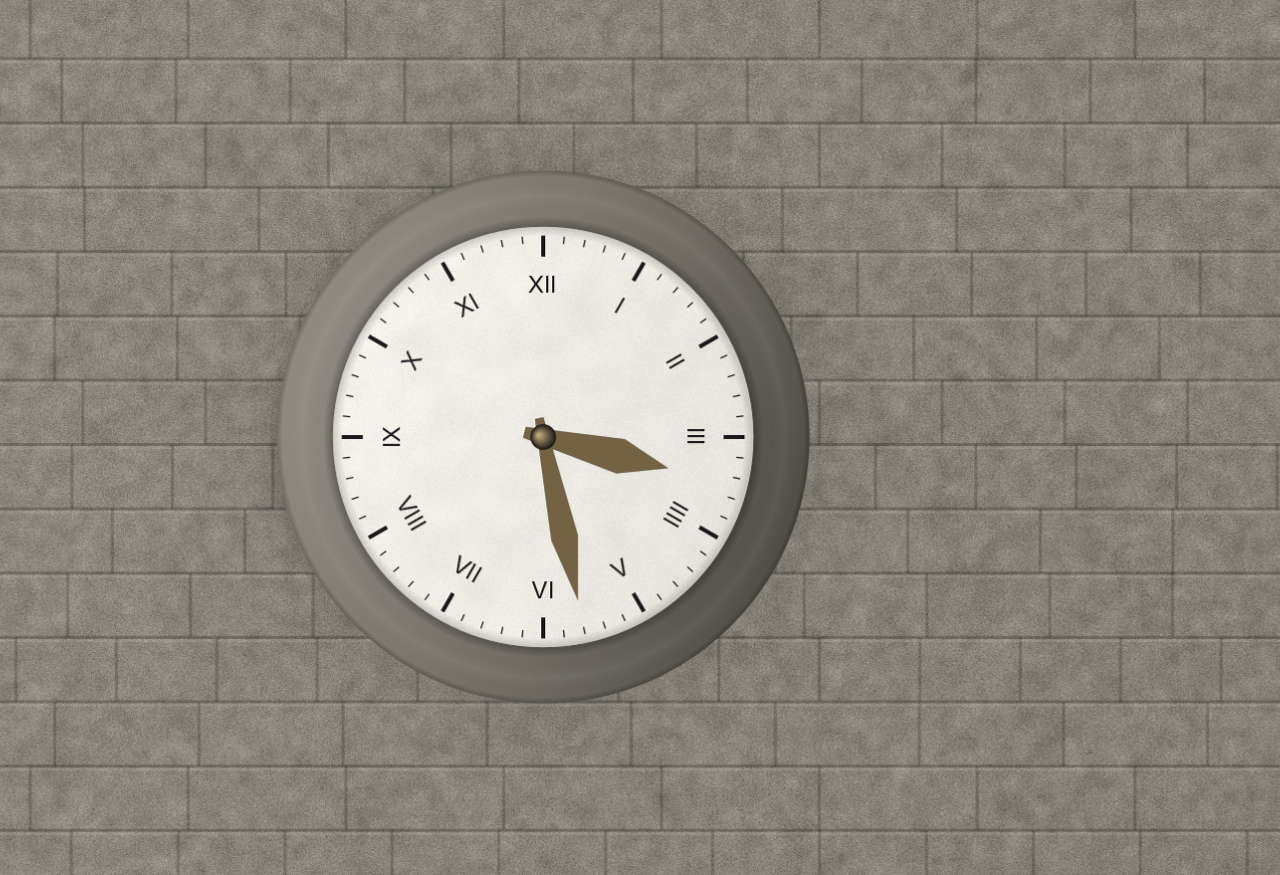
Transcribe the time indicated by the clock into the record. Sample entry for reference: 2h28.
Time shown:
3h28
